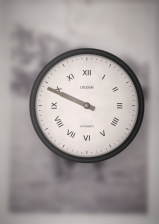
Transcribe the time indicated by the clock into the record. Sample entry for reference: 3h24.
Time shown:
9h49
